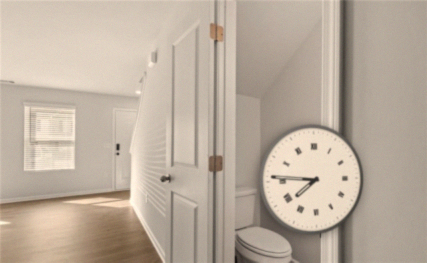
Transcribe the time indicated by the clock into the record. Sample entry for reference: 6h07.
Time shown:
7h46
